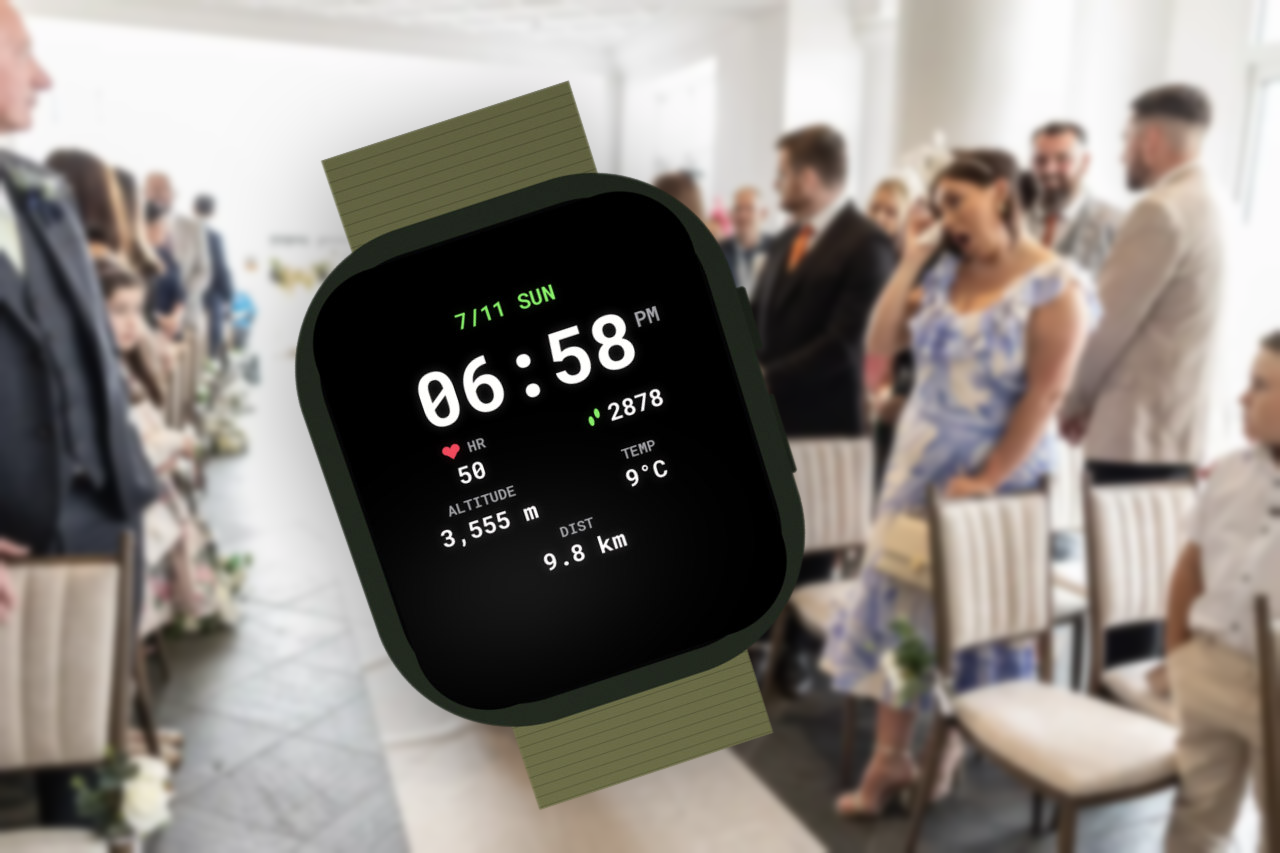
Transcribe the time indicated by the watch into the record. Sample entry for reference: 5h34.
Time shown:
6h58
